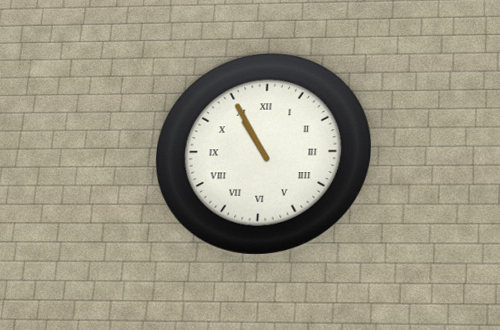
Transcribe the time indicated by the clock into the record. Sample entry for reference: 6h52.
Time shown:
10h55
